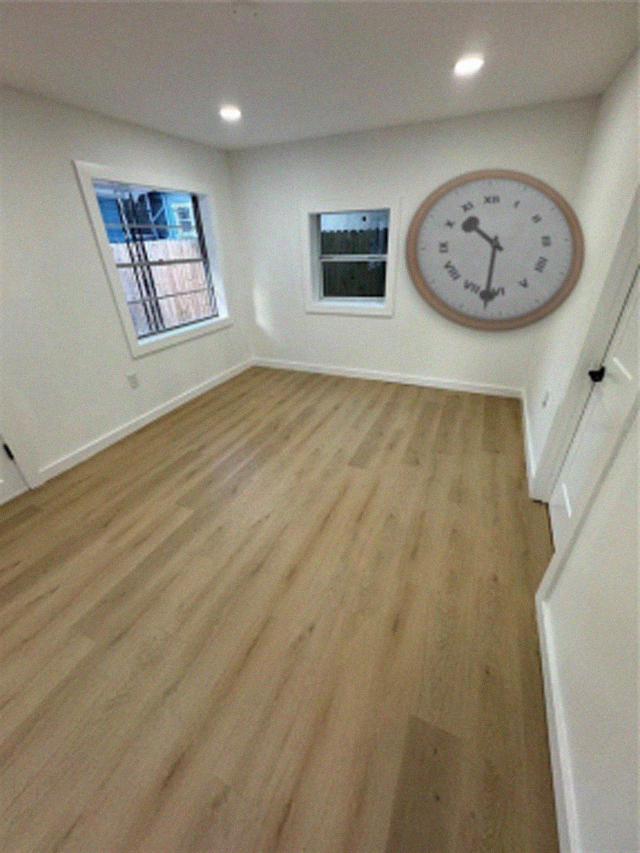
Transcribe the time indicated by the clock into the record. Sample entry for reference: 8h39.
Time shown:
10h32
